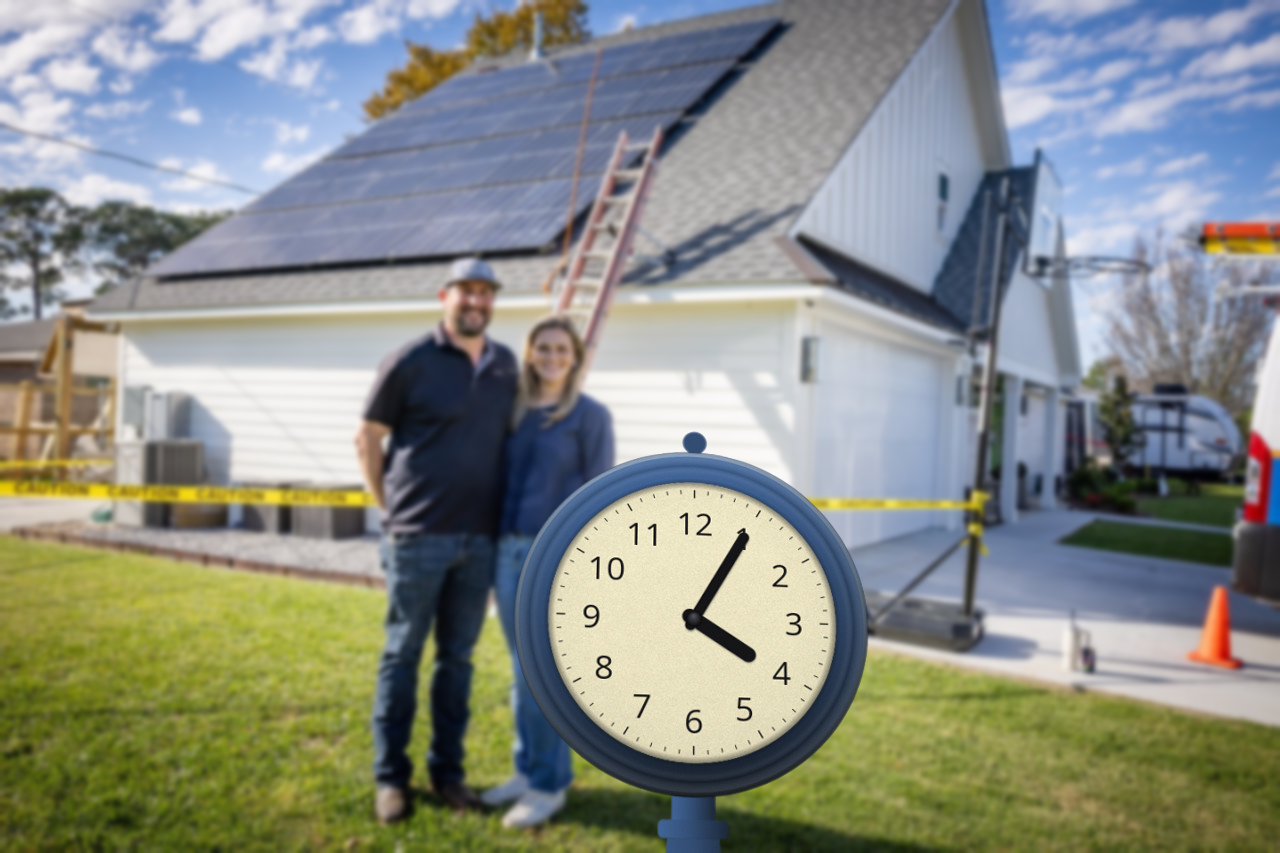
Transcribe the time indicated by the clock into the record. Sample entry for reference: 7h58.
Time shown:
4h05
